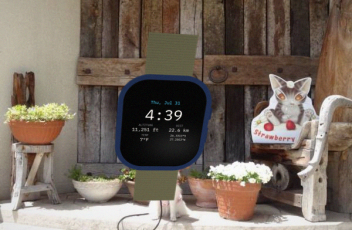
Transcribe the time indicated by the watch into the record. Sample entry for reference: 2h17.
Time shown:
4h39
